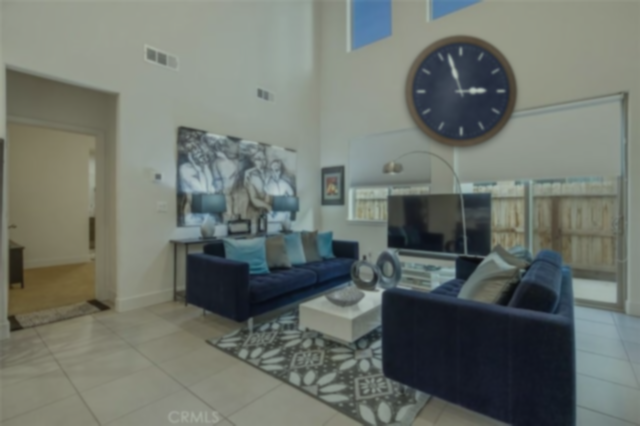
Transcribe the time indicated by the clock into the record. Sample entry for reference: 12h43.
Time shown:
2h57
